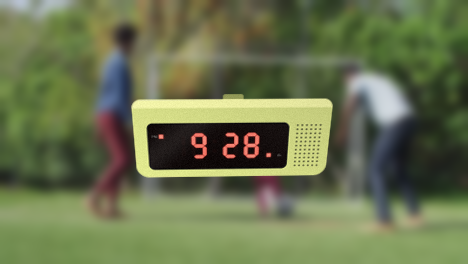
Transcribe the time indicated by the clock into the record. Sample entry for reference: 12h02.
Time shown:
9h28
